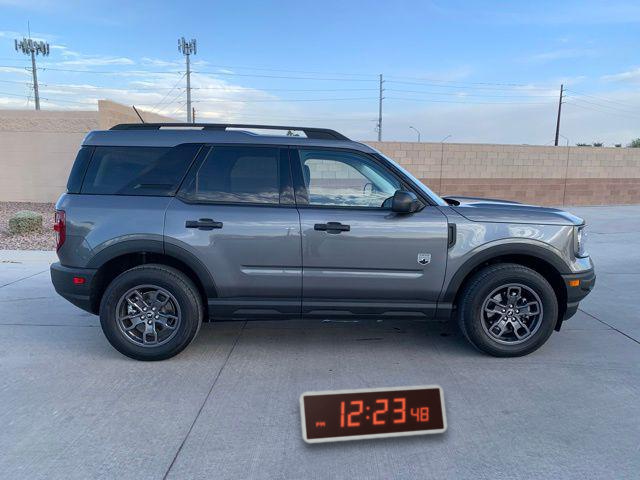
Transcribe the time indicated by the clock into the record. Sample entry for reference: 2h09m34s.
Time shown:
12h23m48s
